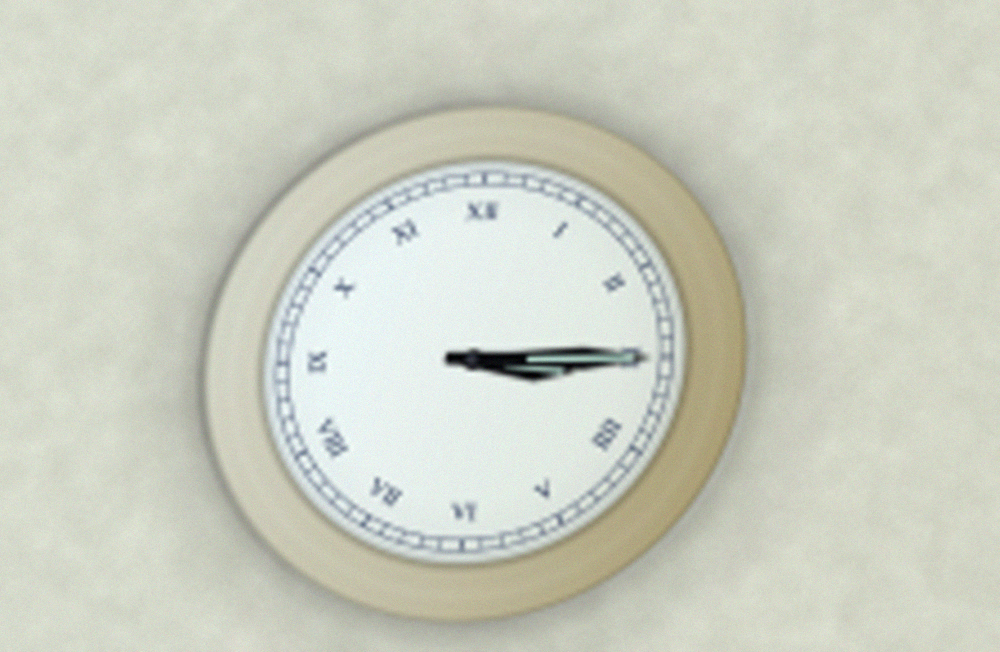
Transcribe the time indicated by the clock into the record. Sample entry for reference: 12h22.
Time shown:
3h15
